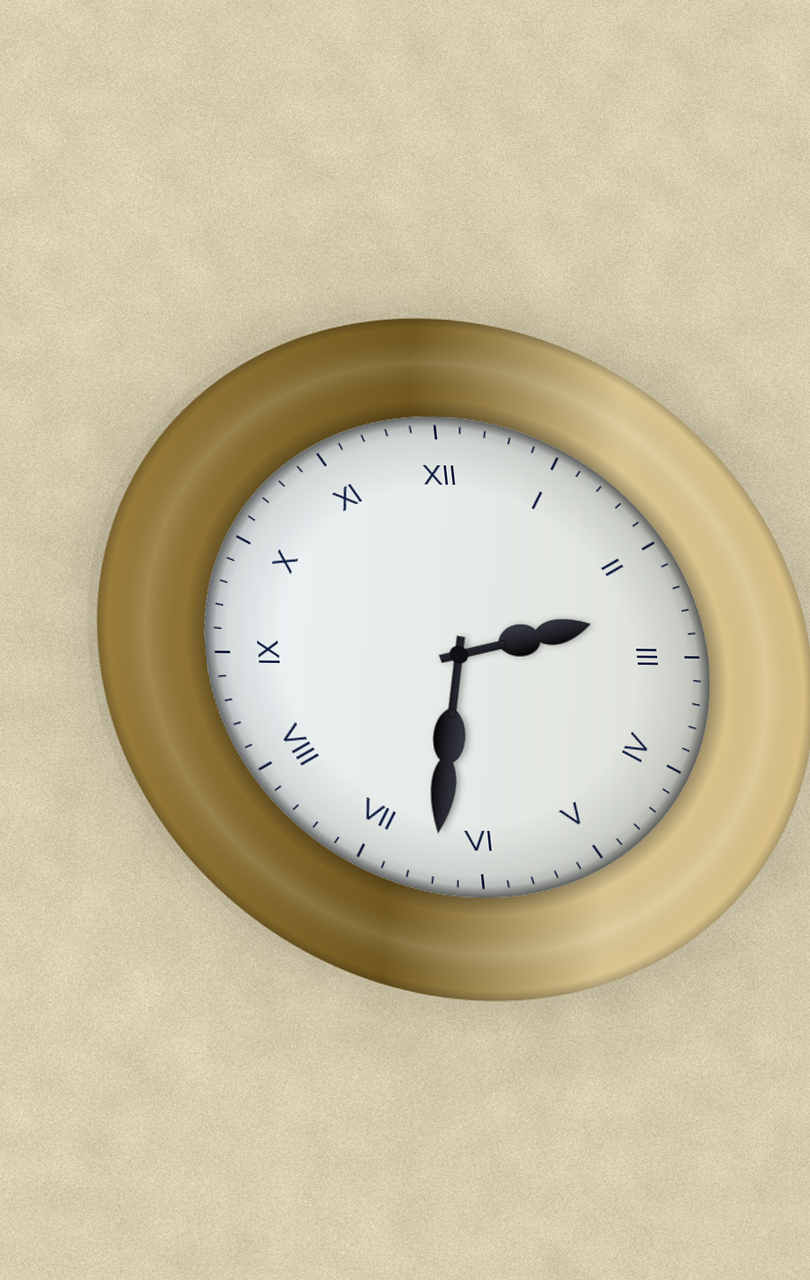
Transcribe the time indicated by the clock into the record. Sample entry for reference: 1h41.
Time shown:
2h32
